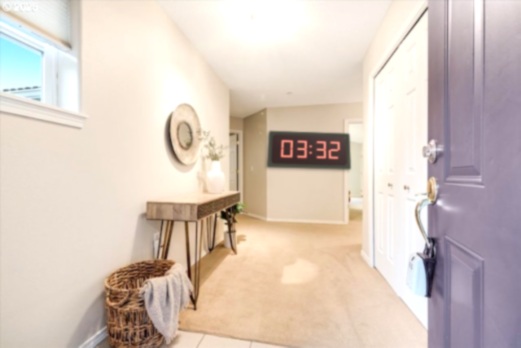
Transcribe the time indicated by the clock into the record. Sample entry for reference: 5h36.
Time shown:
3h32
